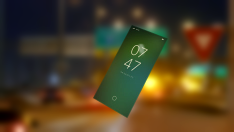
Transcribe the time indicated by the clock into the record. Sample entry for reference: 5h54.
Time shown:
7h47
